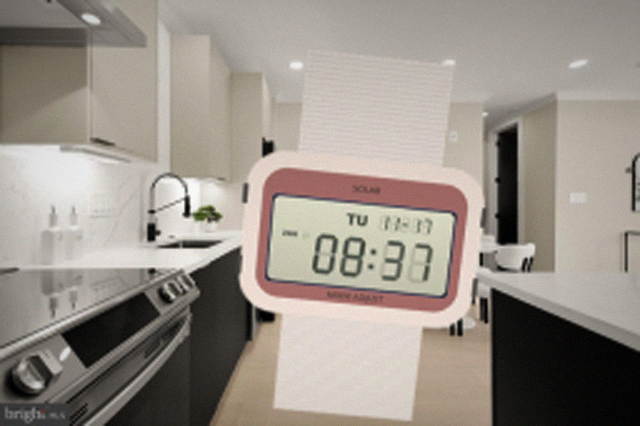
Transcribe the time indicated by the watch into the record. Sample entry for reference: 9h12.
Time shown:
8h37
